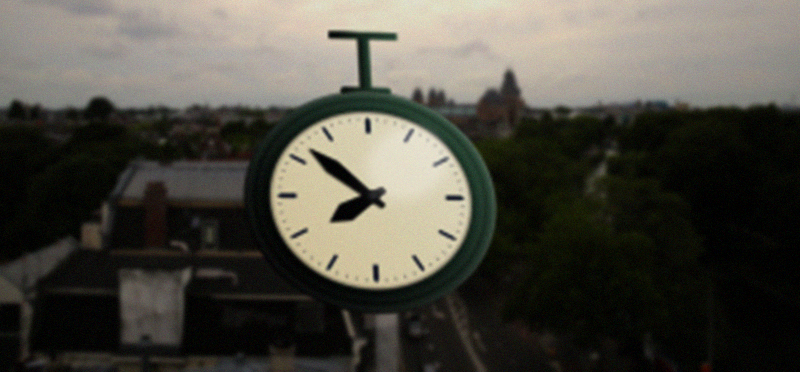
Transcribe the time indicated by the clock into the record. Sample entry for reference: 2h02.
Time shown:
7h52
